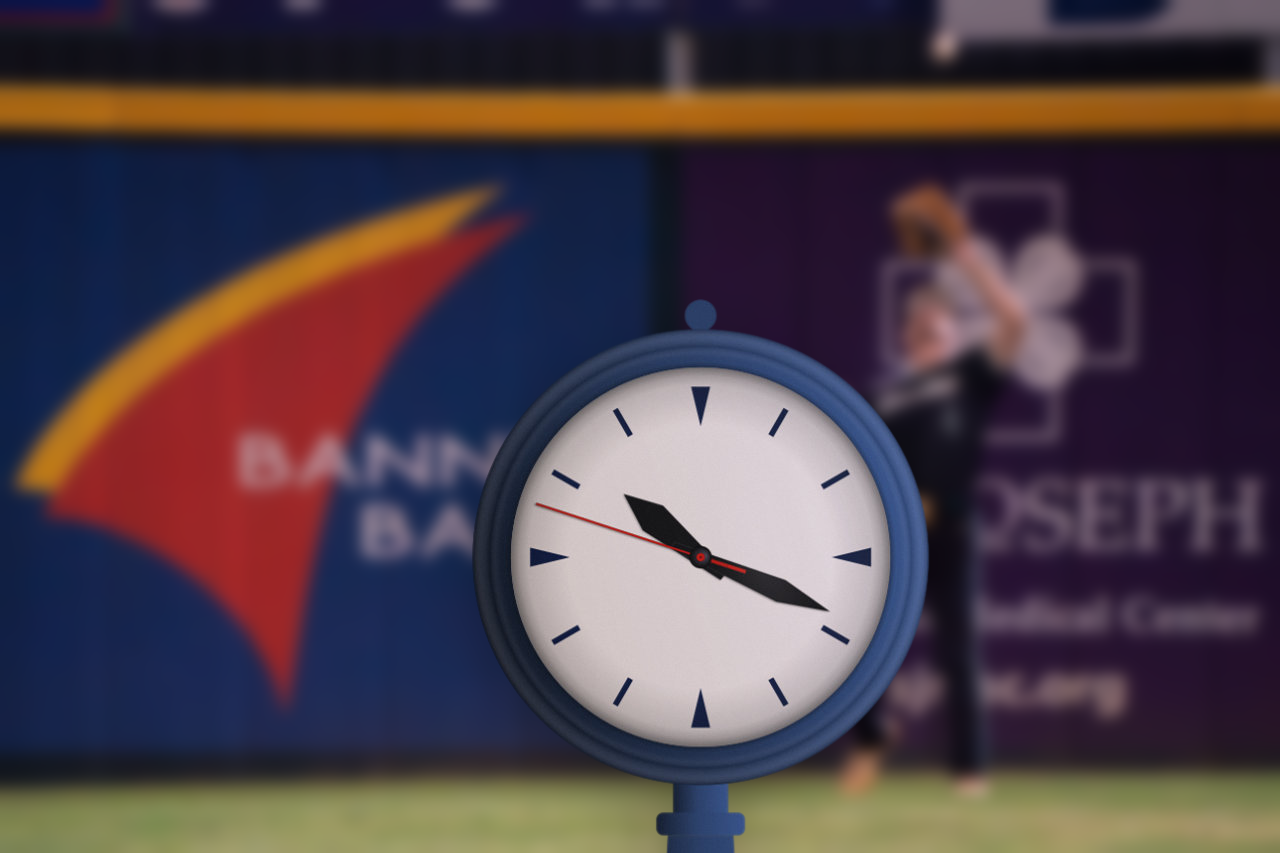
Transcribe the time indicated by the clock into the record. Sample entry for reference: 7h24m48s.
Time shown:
10h18m48s
